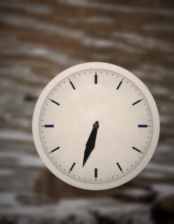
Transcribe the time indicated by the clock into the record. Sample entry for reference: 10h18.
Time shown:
6h33
